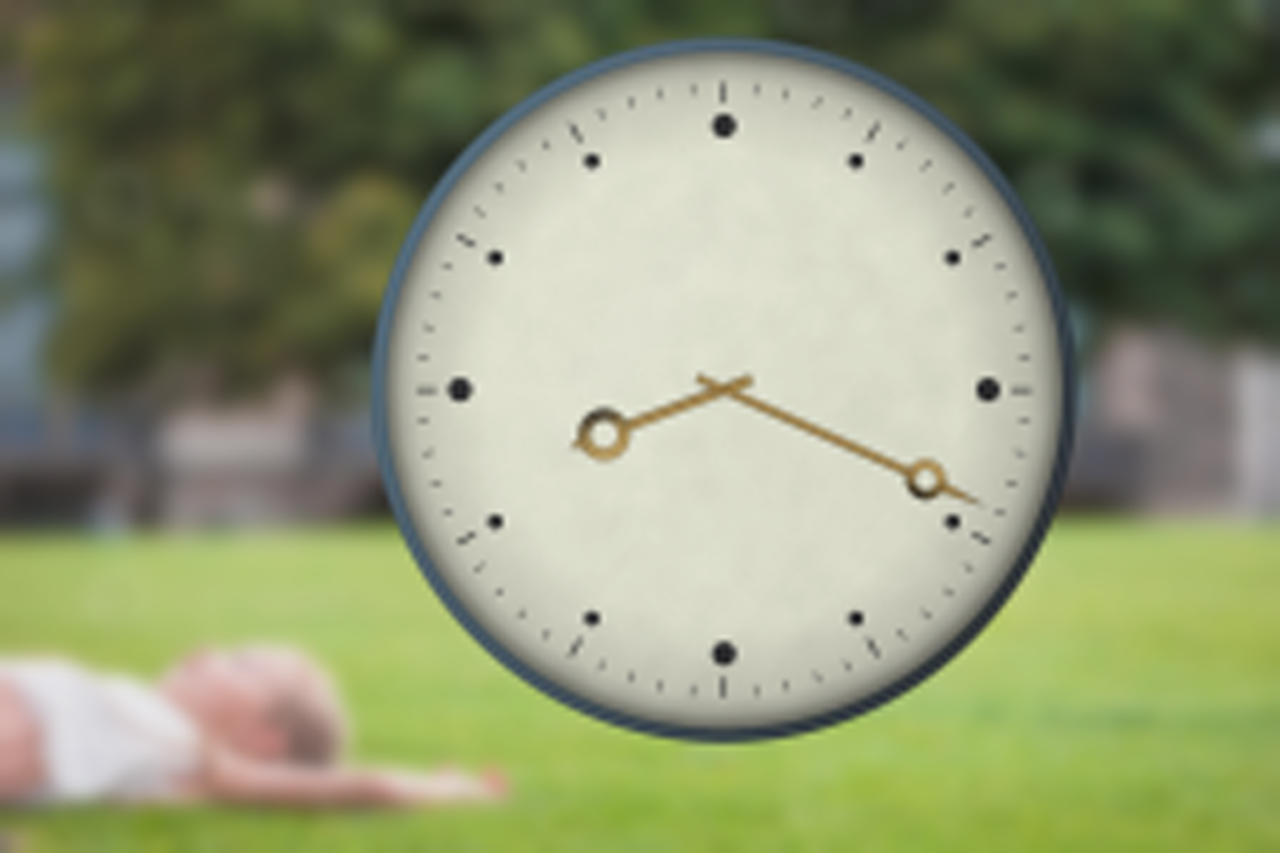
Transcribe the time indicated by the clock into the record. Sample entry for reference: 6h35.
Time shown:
8h19
